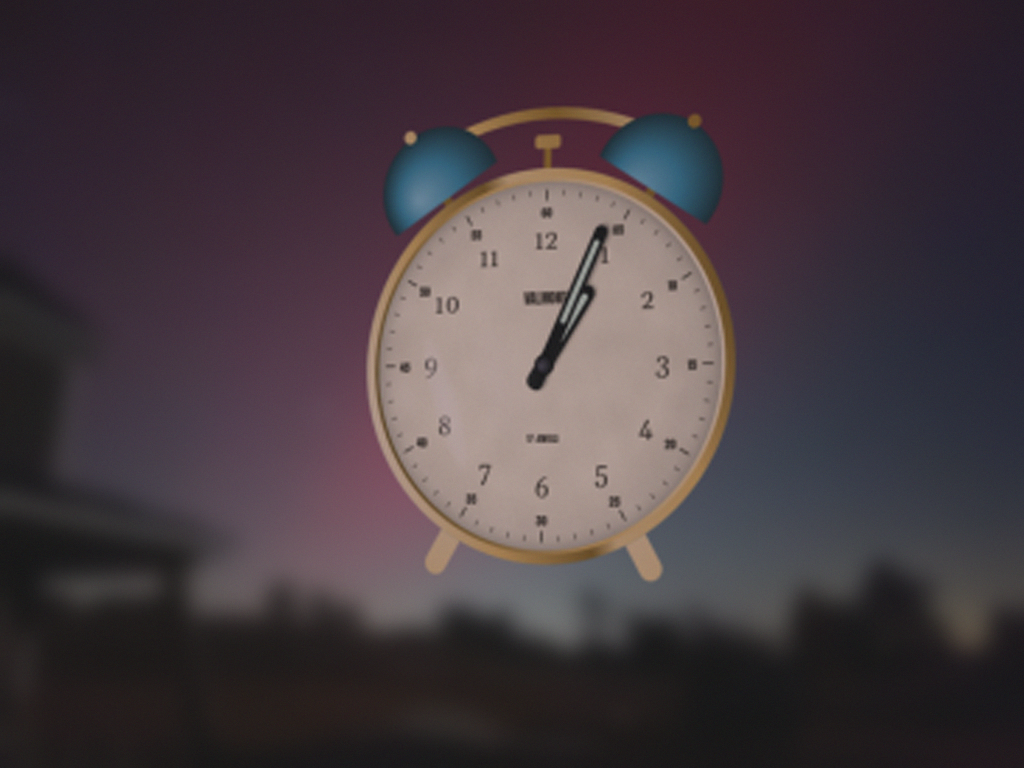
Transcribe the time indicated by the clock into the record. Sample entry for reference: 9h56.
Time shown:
1h04
